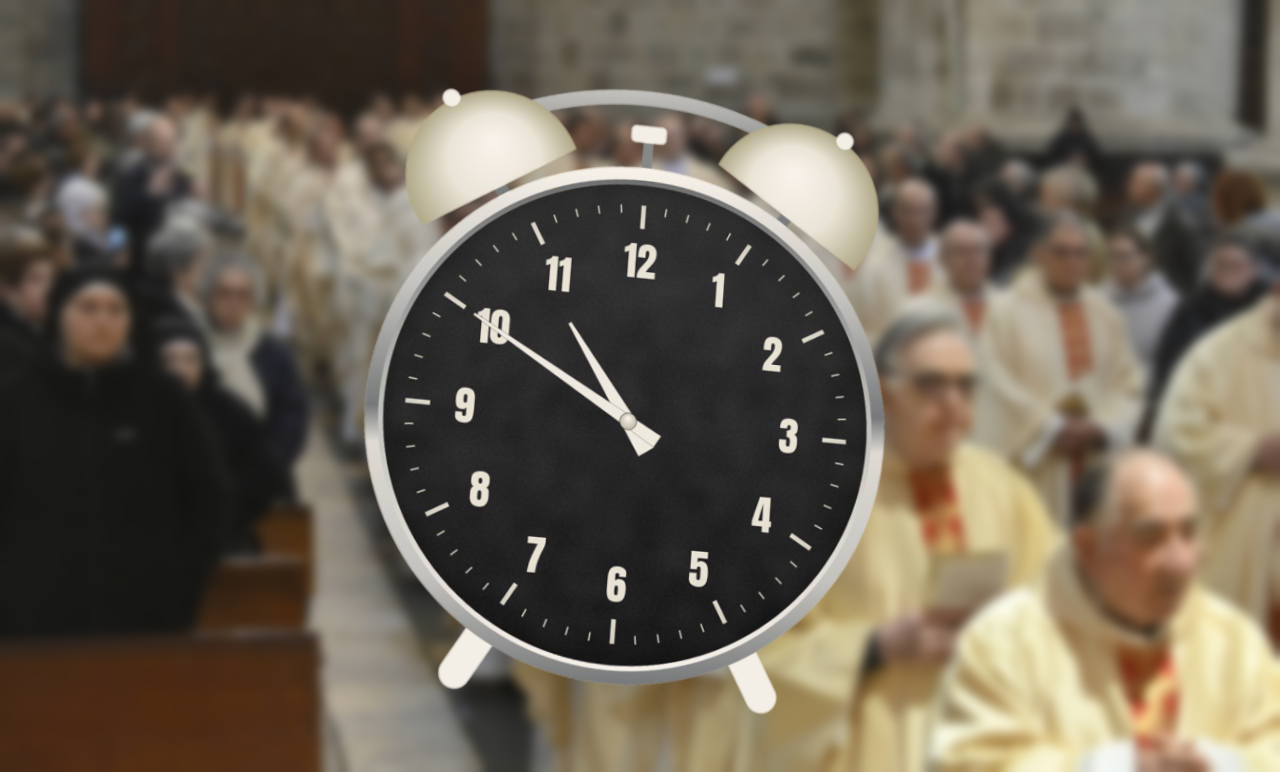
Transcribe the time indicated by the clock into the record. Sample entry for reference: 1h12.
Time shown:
10h50
